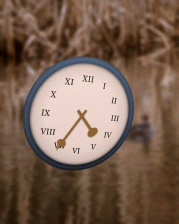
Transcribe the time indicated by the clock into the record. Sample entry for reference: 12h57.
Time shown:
4h35
